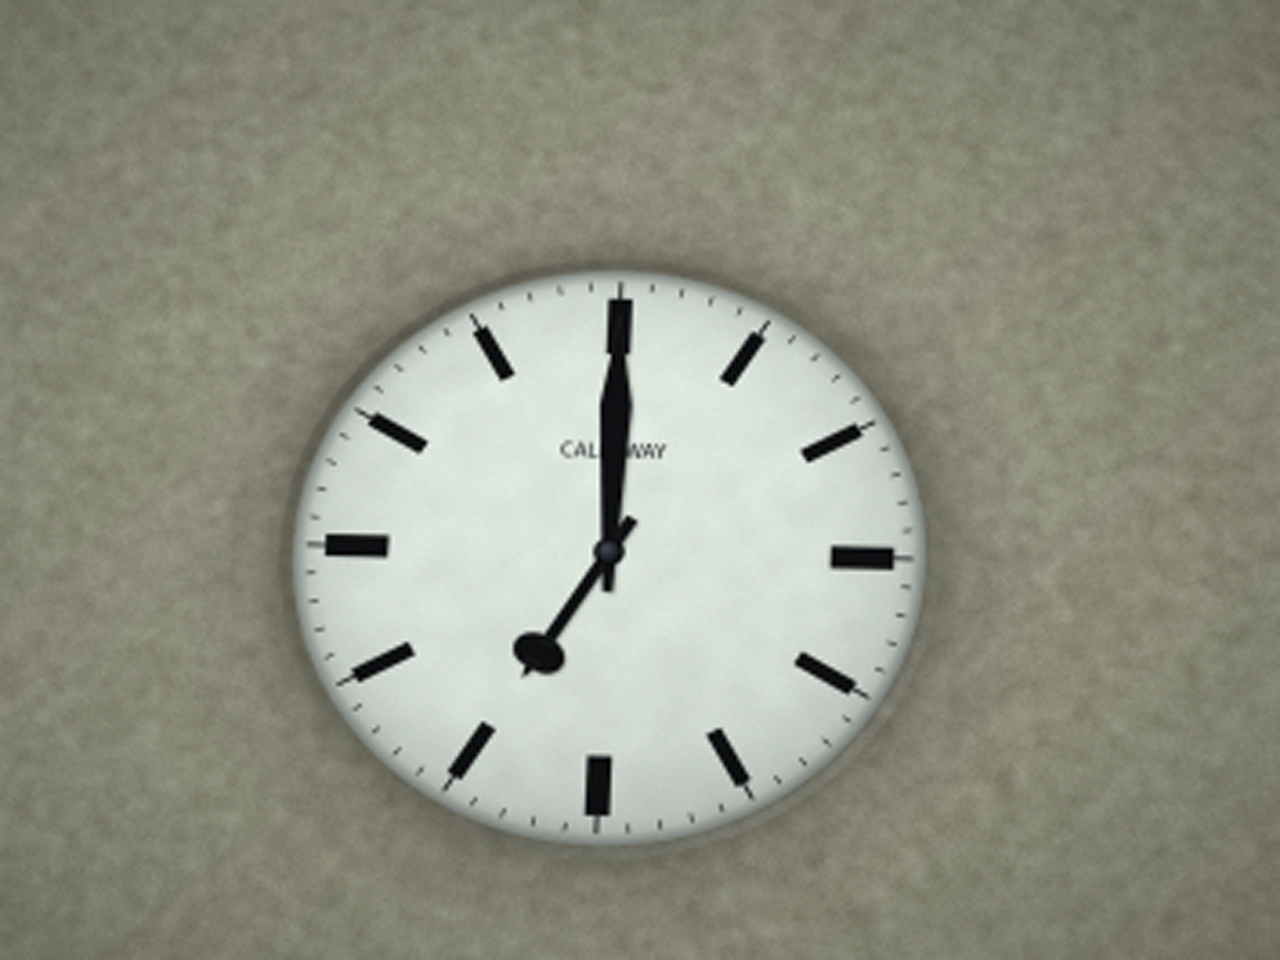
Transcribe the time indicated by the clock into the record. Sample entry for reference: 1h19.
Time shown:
7h00
